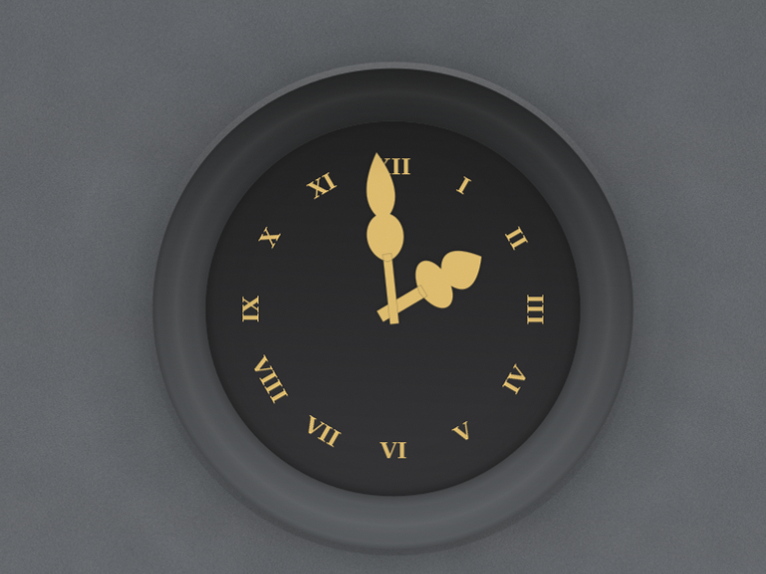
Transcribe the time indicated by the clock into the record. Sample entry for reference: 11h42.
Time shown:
1h59
